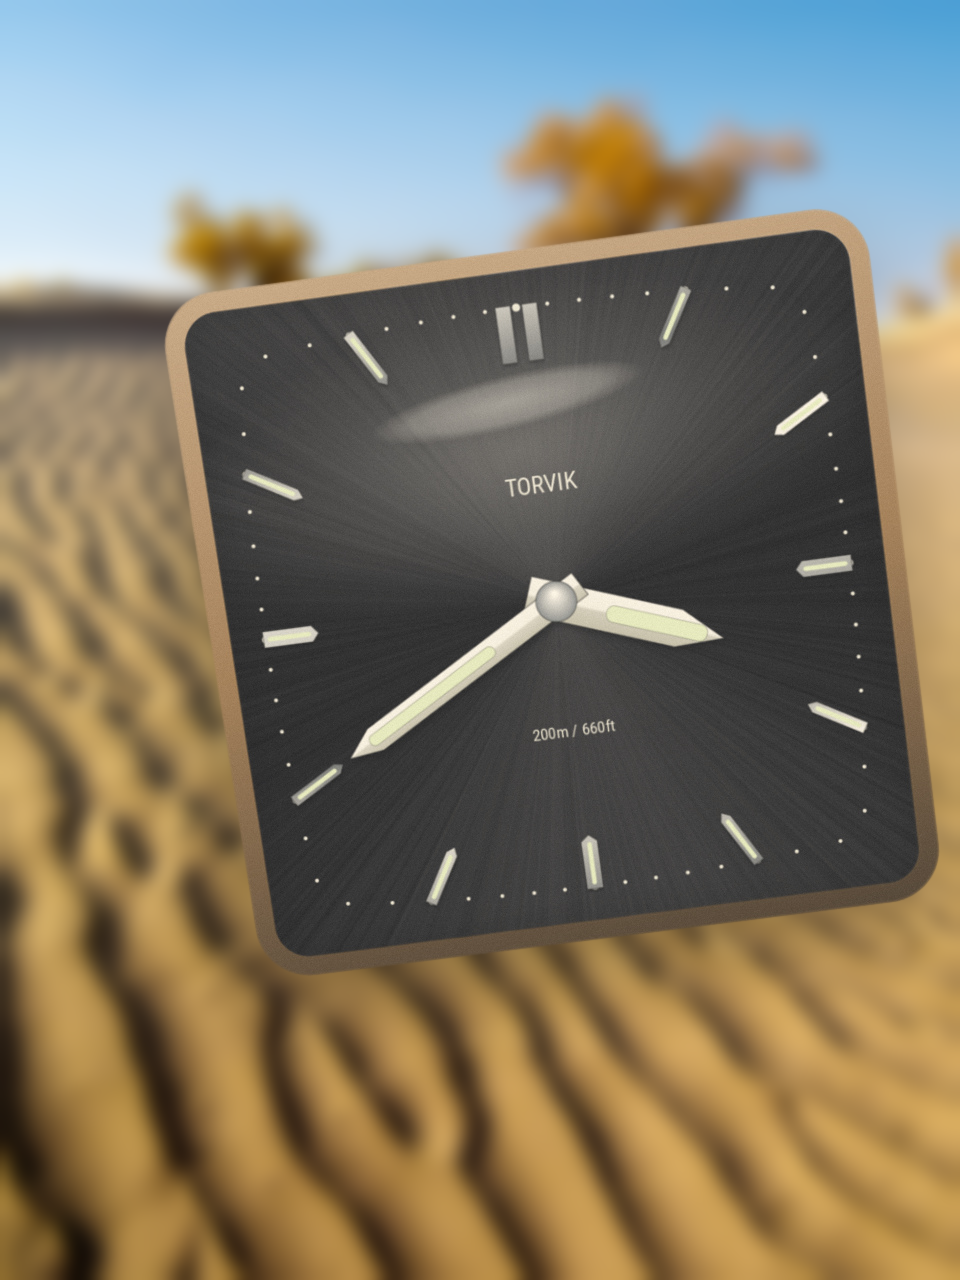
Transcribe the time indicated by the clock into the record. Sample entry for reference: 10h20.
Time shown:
3h40
